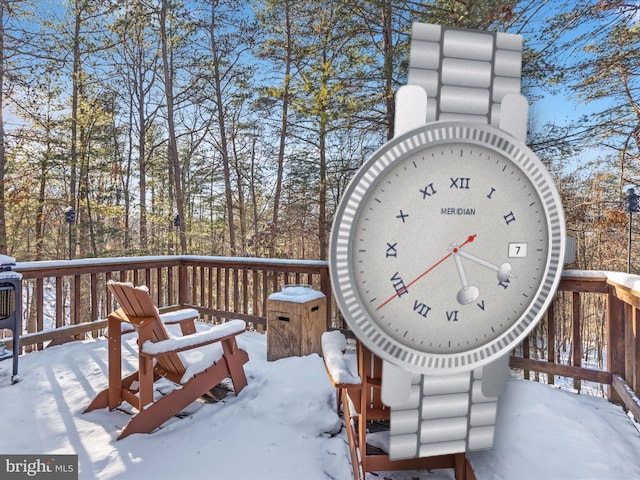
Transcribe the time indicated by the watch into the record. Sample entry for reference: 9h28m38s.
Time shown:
5h18m39s
